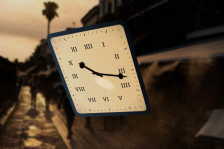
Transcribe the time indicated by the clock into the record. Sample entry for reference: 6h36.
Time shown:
10h17
